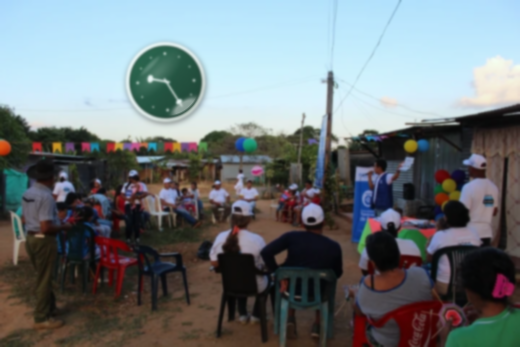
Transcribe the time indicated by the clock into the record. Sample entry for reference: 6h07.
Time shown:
9h25
